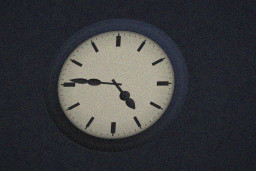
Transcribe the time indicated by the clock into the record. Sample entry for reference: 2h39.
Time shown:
4h46
